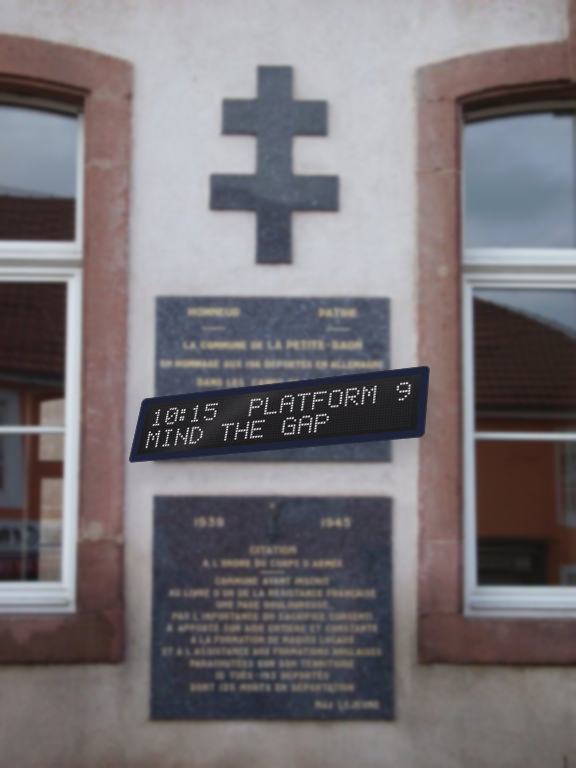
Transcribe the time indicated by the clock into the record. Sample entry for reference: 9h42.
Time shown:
10h15
